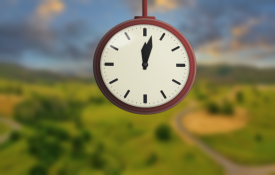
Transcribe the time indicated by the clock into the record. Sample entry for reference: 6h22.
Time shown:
12h02
